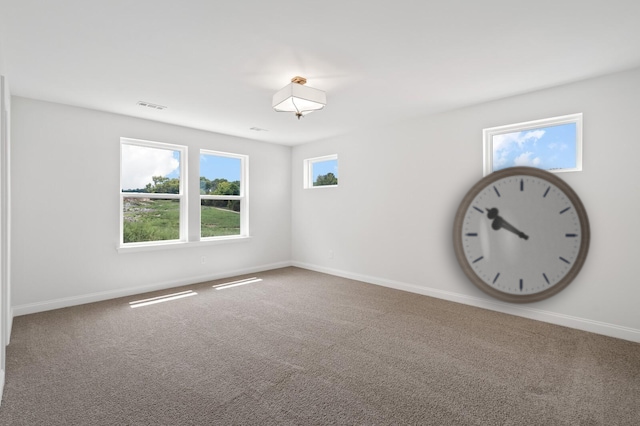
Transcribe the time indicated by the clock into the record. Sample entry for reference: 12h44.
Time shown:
9h51
